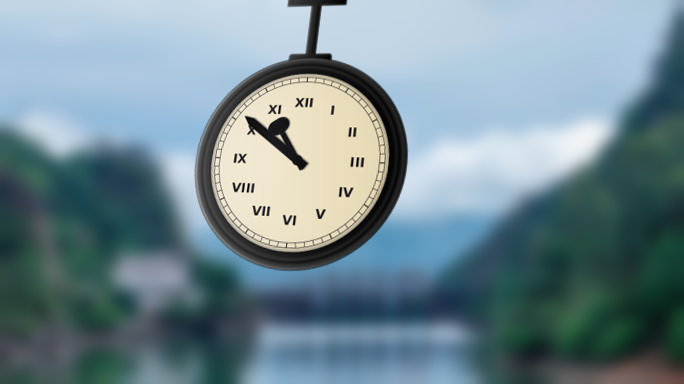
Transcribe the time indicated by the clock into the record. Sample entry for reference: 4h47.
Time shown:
10h51
